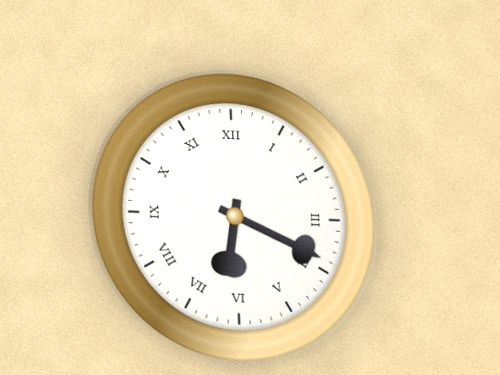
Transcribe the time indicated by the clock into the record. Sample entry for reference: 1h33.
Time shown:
6h19
